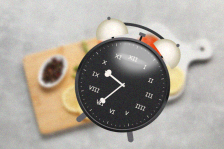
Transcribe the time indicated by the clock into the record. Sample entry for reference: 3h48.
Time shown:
9h35
